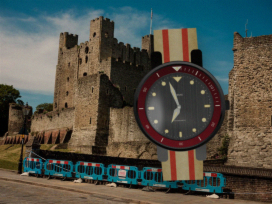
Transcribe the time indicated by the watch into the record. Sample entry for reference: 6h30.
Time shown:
6h57
